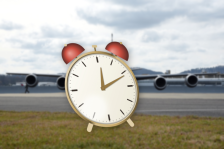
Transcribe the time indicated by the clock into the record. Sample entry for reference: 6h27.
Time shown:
12h11
